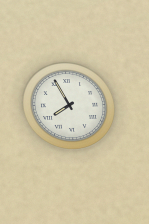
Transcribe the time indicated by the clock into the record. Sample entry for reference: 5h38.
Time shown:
7h56
